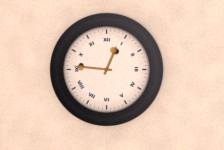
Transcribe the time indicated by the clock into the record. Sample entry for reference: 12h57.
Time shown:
12h46
